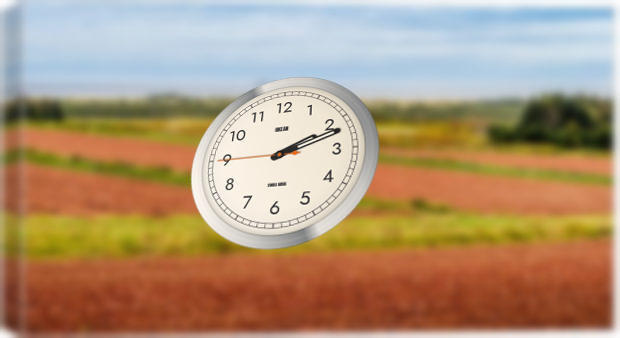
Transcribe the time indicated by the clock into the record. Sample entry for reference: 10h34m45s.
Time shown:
2h11m45s
